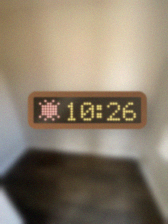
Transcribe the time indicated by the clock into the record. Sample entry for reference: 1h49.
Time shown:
10h26
